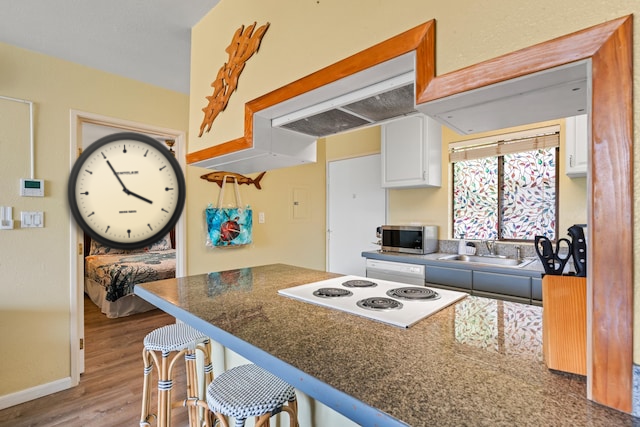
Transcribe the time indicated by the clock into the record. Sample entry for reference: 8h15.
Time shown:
3h55
